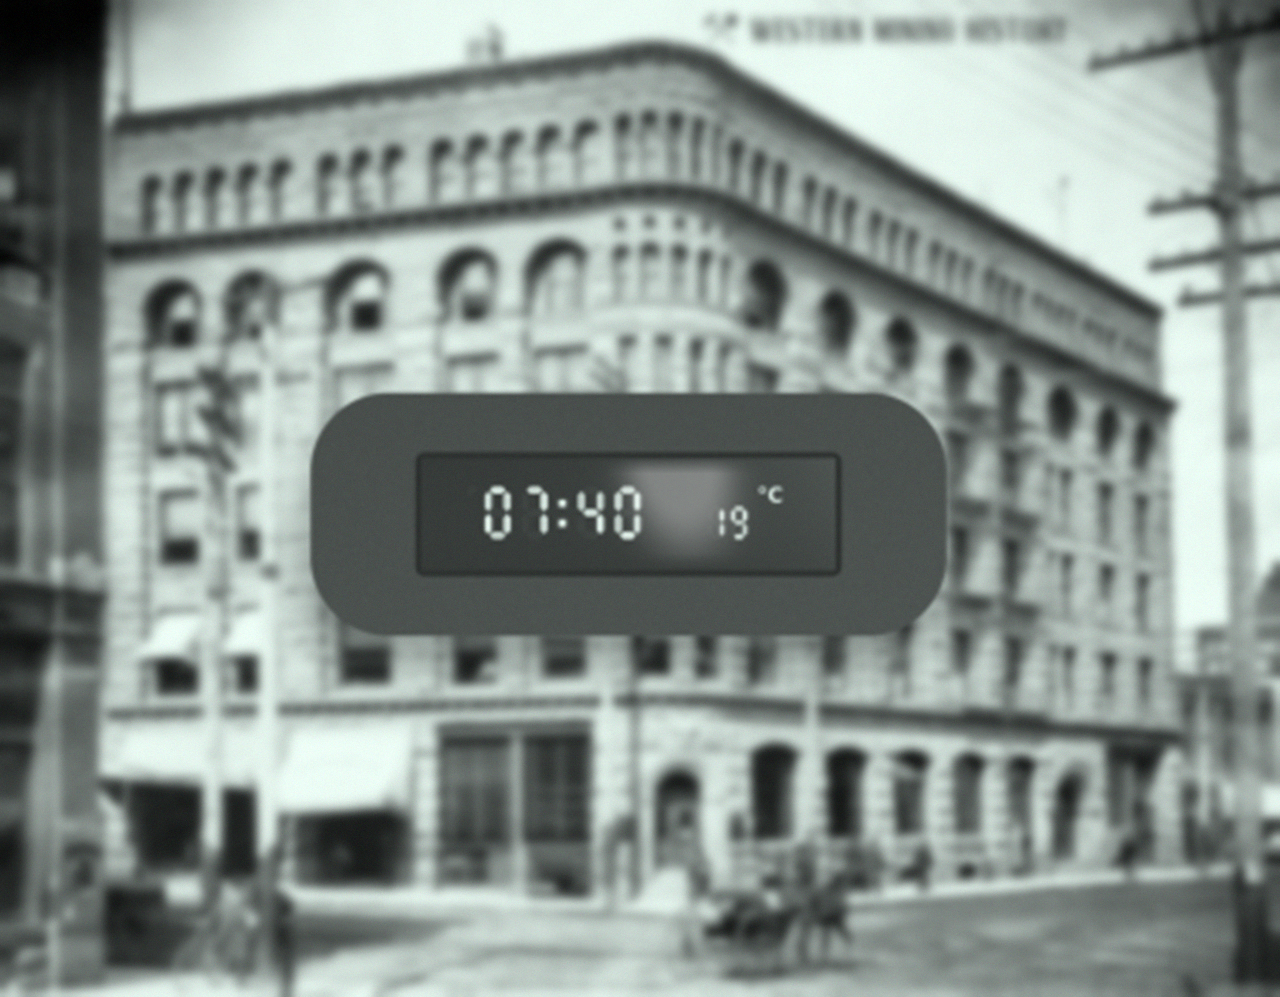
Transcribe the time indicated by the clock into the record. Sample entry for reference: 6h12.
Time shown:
7h40
